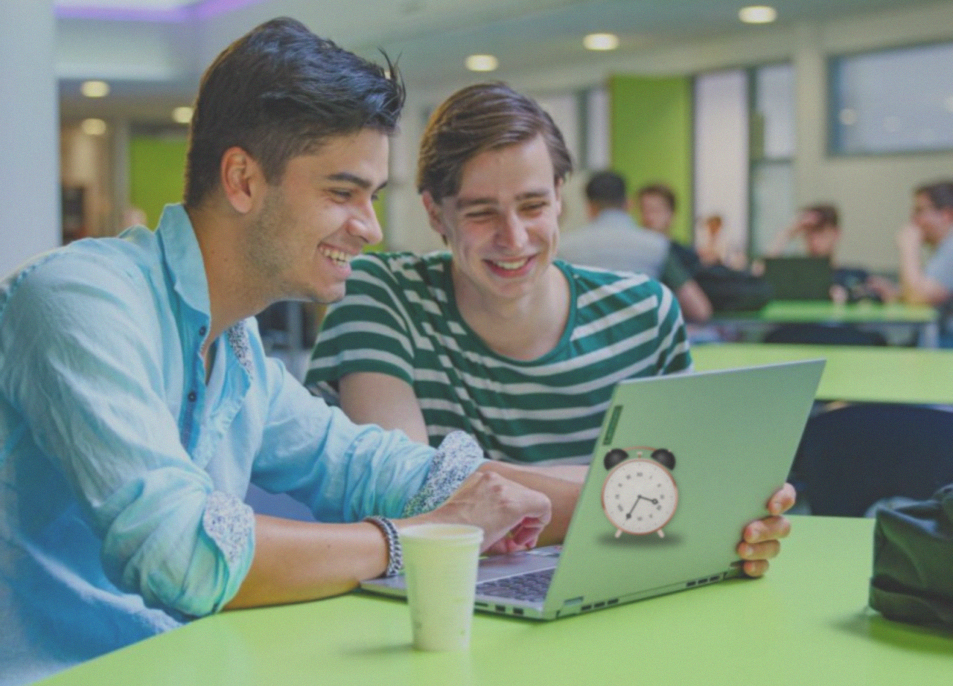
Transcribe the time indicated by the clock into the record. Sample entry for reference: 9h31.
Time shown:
3h35
